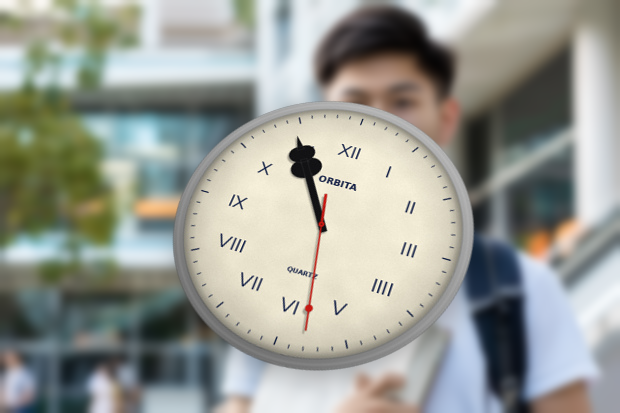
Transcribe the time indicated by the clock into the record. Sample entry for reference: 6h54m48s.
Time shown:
10h54m28s
